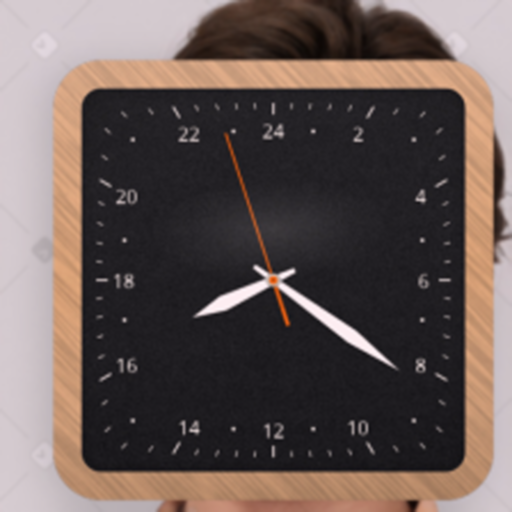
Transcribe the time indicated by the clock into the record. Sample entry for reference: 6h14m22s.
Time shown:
16h20m57s
